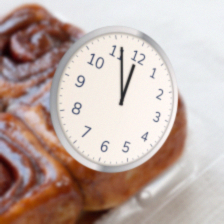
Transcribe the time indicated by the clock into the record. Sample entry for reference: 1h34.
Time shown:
11h56
